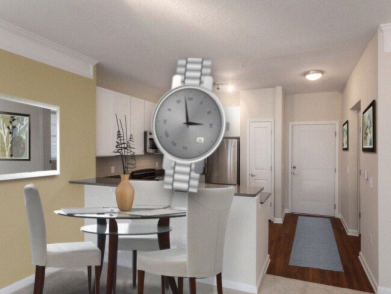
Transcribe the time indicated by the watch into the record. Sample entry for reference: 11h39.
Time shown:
2h58
